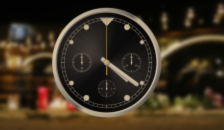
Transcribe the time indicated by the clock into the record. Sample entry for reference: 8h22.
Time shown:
4h21
